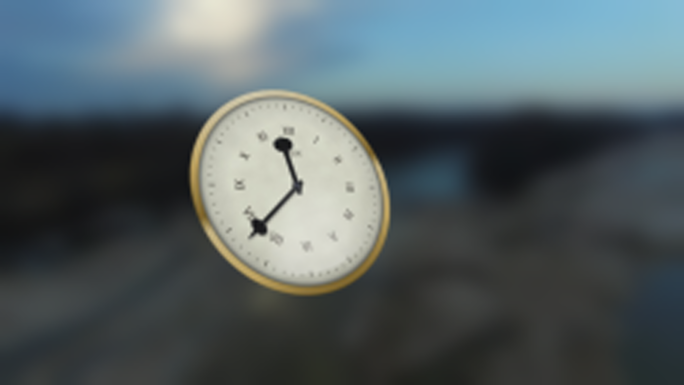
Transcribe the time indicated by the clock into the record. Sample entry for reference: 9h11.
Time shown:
11h38
